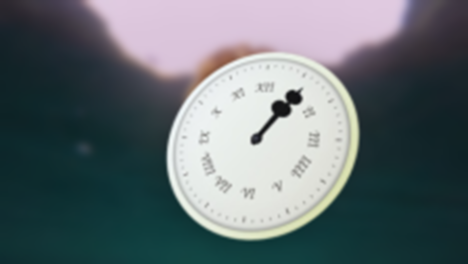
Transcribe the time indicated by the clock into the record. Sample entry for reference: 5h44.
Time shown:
1h06
